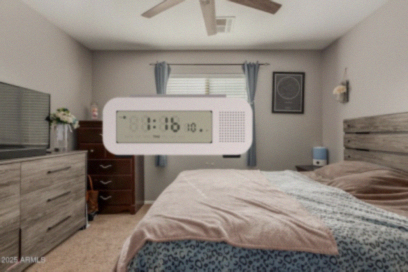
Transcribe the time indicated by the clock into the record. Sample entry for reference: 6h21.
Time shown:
1h16
